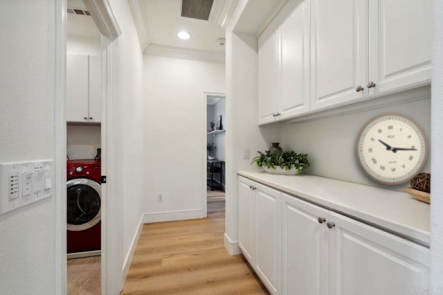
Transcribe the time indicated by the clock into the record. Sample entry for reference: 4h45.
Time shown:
10h16
